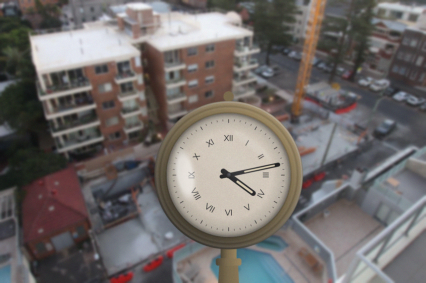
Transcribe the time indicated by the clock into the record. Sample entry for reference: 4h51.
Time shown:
4h13
